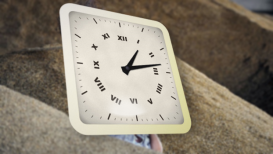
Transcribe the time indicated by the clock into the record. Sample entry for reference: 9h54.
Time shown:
1h13
